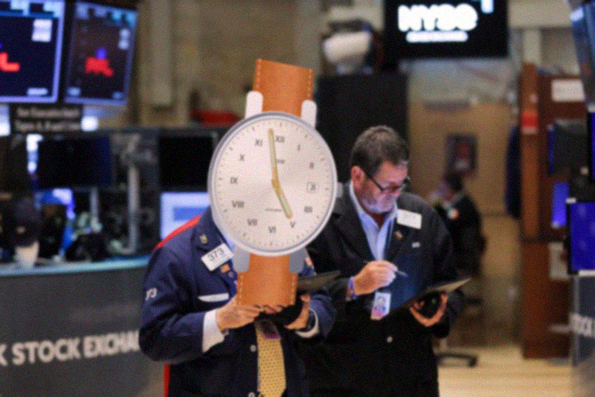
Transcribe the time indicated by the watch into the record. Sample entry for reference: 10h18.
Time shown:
4h58
